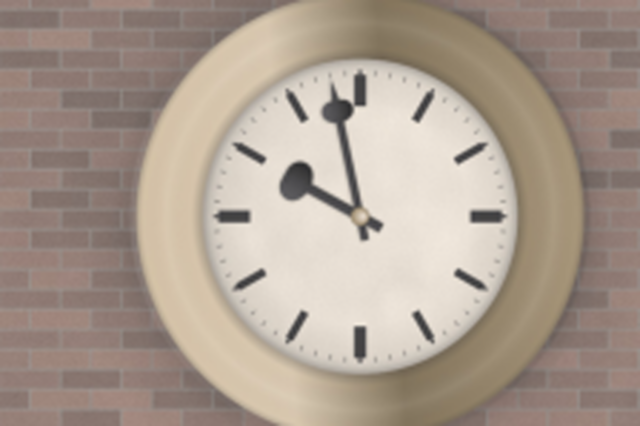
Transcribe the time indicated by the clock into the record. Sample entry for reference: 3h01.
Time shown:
9h58
